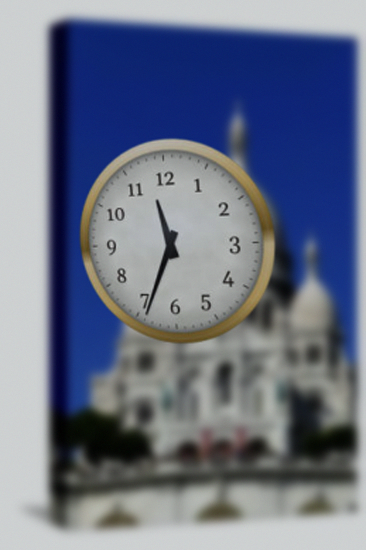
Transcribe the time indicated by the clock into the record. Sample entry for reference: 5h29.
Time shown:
11h34
